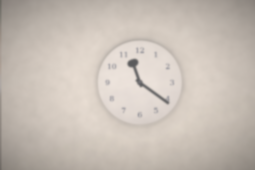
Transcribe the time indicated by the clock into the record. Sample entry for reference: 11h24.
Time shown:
11h21
